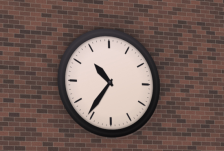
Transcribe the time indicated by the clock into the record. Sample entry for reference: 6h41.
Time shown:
10h36
